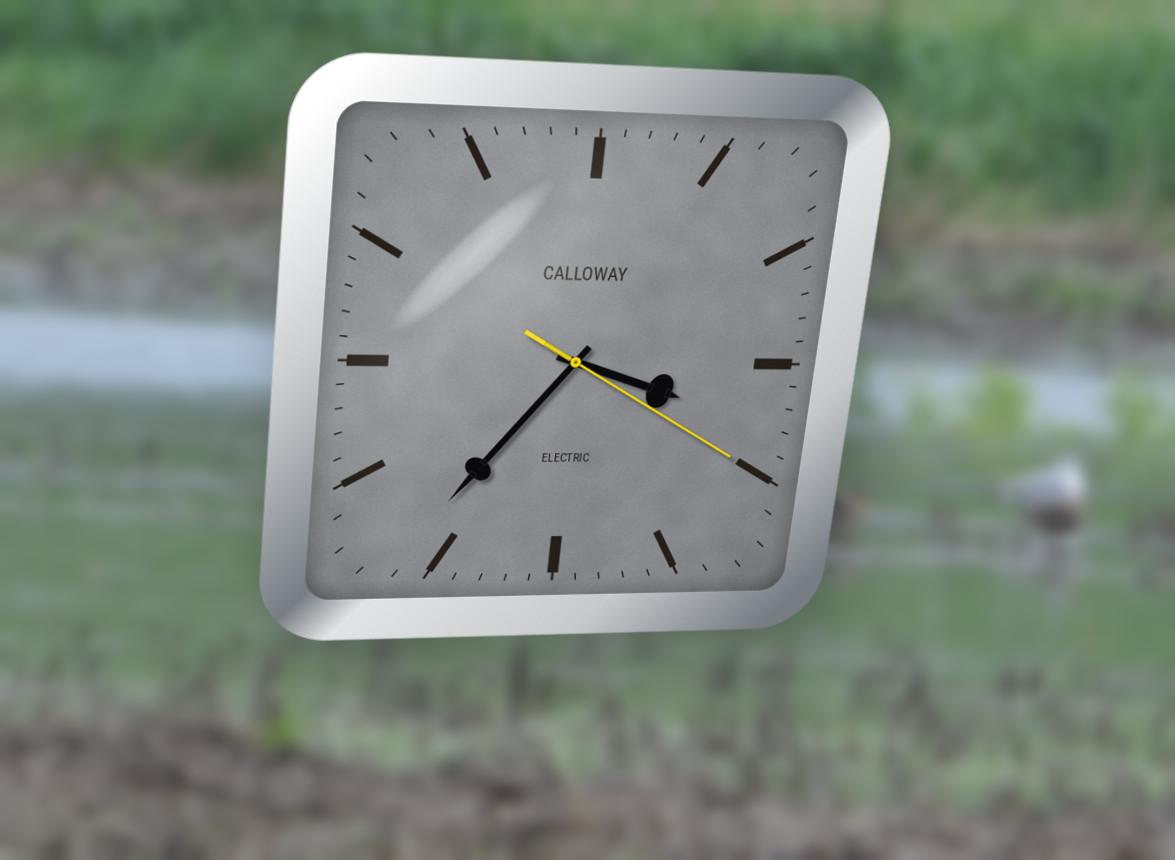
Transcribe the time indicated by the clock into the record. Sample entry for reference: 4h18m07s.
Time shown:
3h36m20s
